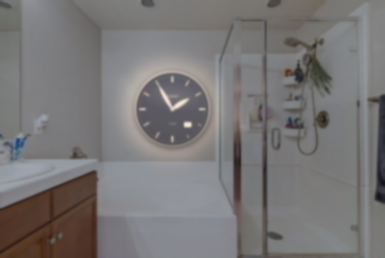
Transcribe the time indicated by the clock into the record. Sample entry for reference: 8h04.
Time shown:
1h55
